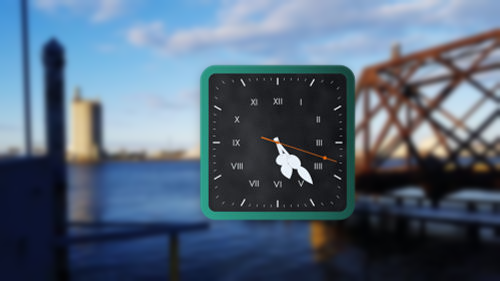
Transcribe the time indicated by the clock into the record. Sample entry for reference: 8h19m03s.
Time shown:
5h23m18s
